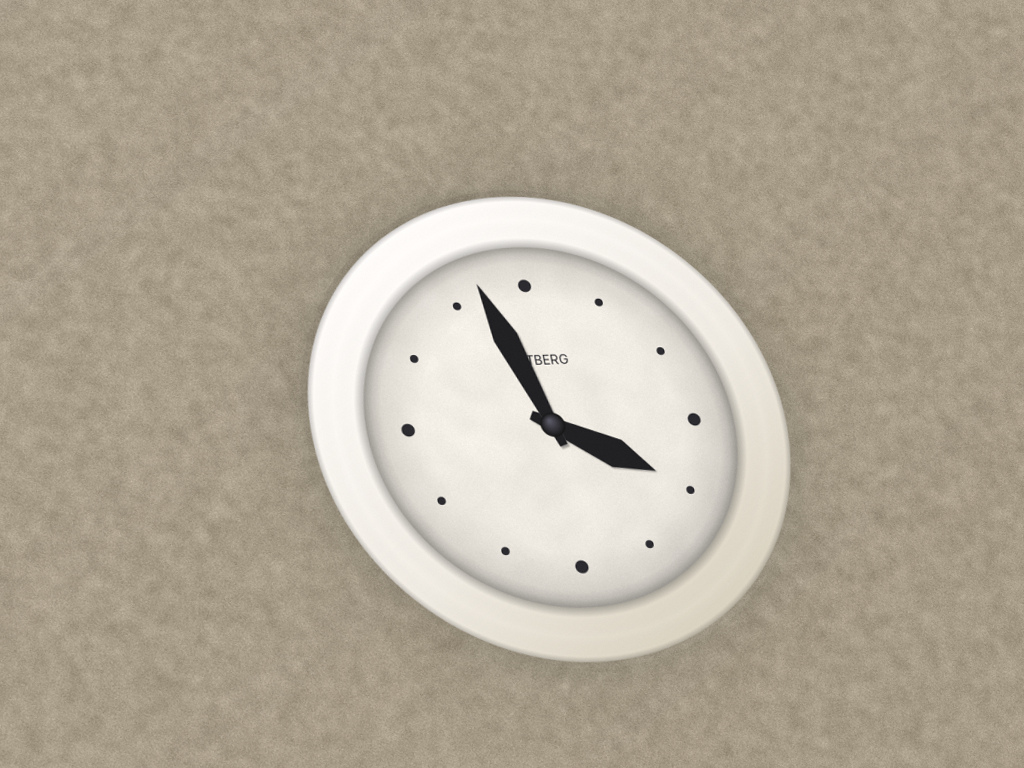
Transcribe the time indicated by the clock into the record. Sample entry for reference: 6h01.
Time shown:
3h57
